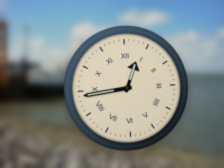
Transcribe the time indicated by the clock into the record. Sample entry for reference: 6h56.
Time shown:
12h44
